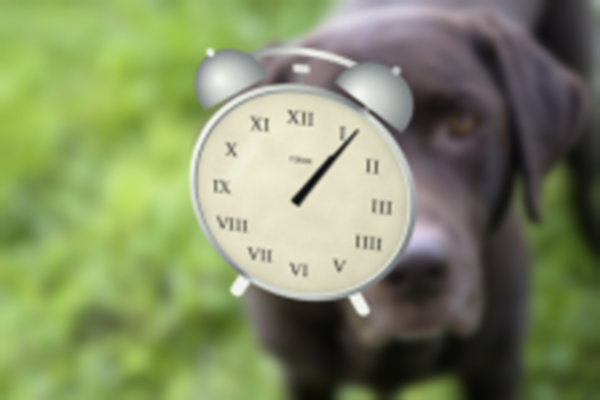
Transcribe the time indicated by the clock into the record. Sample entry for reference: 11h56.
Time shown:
1h06
